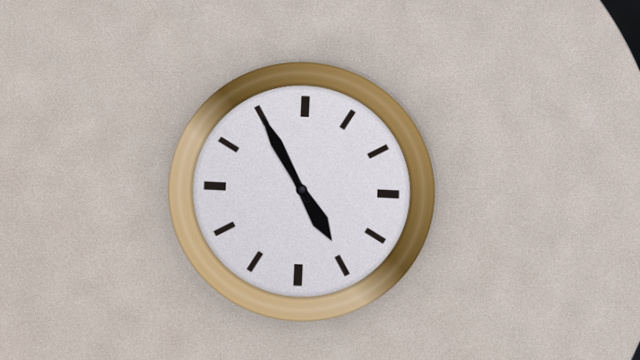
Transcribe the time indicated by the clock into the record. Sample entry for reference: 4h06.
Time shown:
4h55
